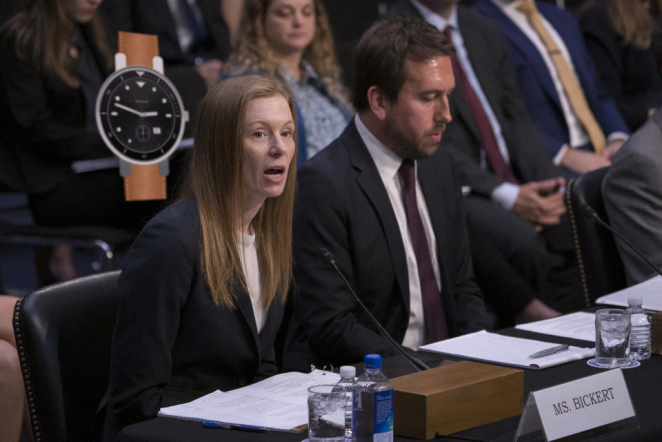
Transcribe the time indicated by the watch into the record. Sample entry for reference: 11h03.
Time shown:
2h48
